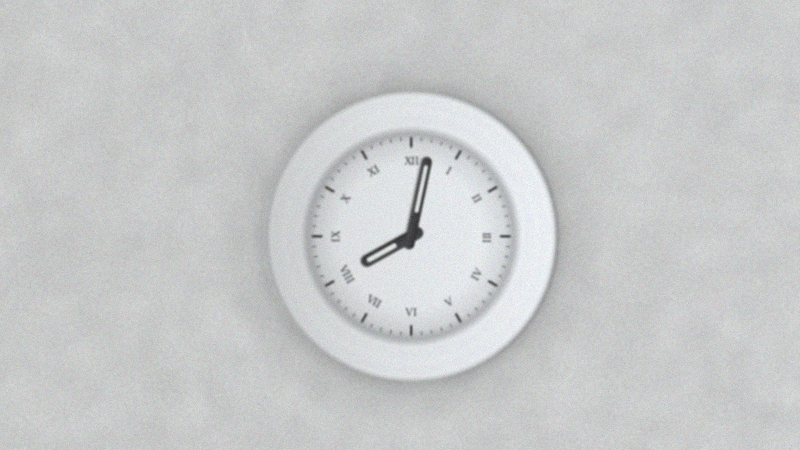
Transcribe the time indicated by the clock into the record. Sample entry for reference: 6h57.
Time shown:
8h02
